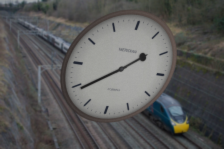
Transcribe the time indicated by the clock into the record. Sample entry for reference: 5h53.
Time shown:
1h39
